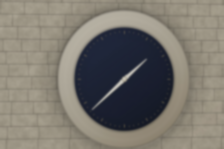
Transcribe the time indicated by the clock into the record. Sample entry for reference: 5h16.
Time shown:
1h38
